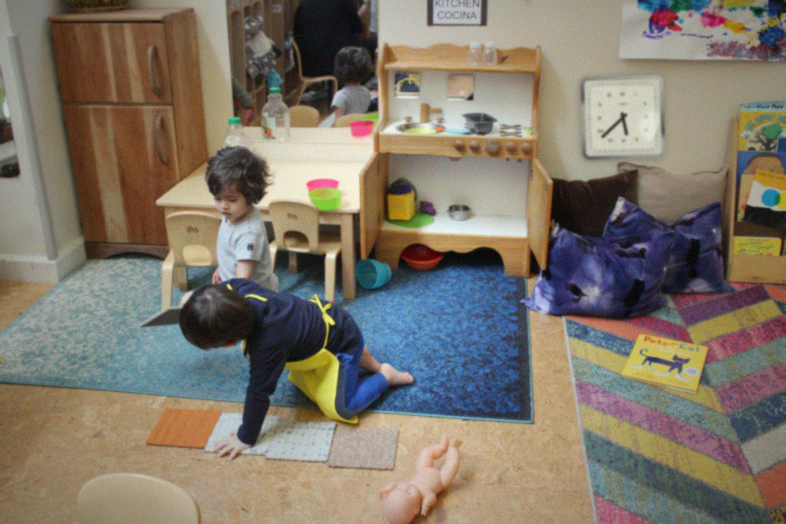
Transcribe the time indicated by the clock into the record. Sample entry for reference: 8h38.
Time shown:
5h38
